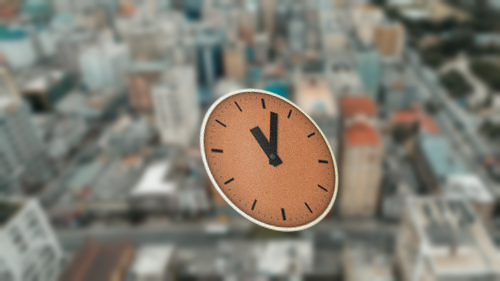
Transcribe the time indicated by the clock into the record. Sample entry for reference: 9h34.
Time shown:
11h02
